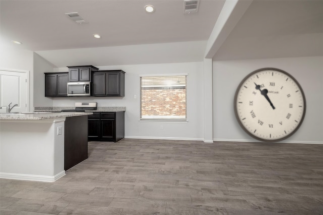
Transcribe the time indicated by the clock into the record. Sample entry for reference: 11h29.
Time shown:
10h53
